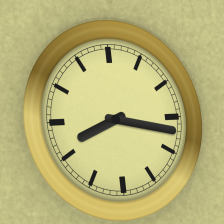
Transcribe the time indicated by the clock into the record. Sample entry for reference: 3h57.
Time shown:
8h17
